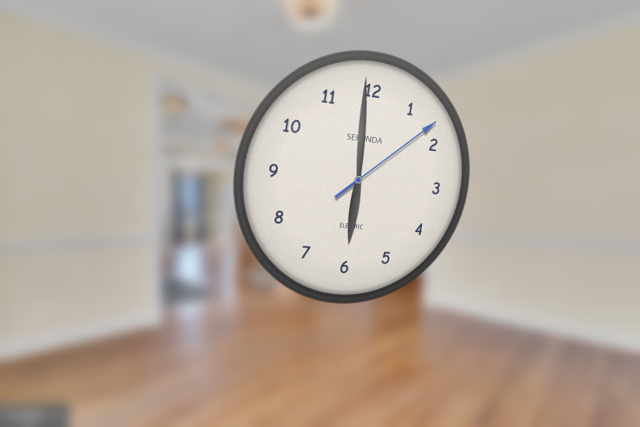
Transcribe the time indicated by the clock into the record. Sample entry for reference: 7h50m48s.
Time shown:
5h59m08s
